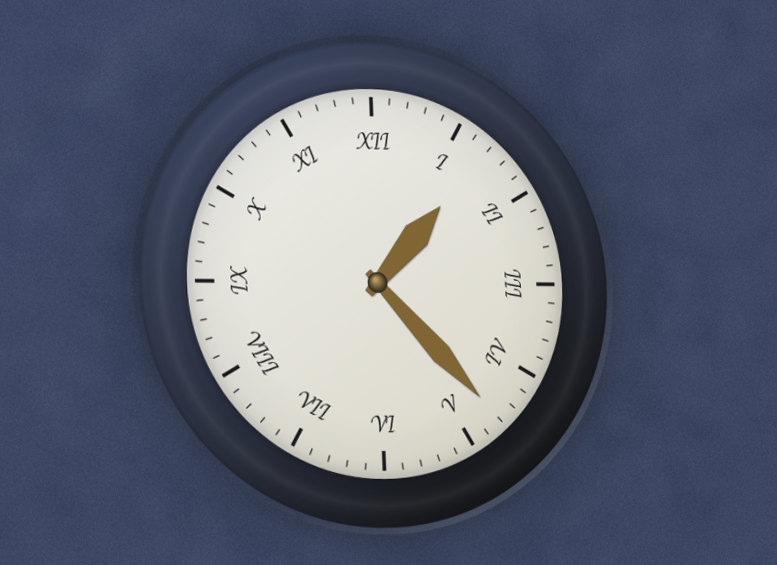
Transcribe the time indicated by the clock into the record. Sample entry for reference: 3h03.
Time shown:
1h23
